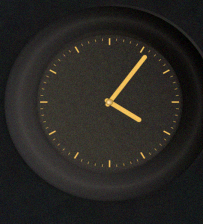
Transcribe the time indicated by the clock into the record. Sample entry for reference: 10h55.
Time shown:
4h06
